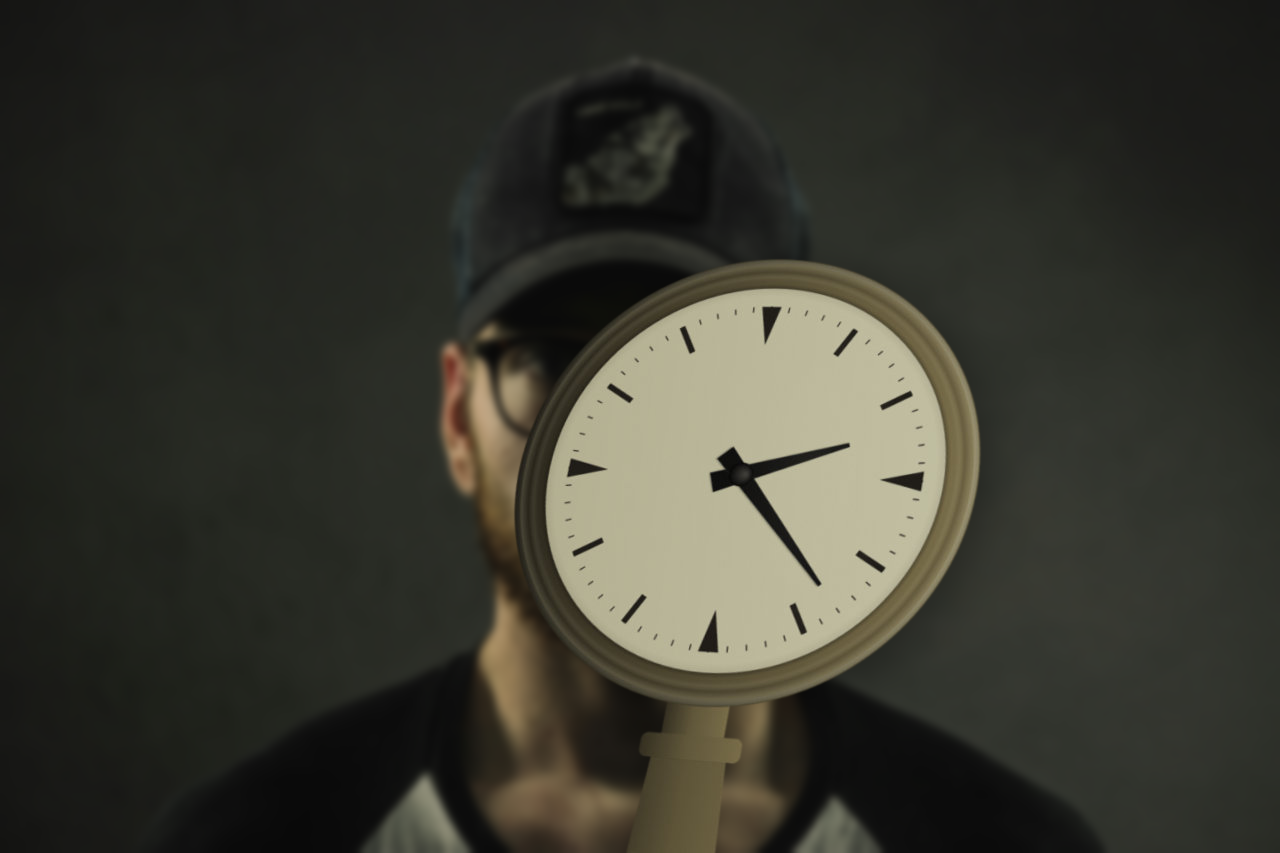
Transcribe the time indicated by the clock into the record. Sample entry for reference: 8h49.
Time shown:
2h23
